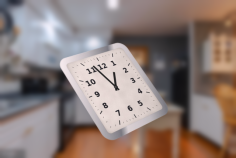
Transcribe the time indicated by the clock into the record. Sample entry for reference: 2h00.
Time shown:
12h57
